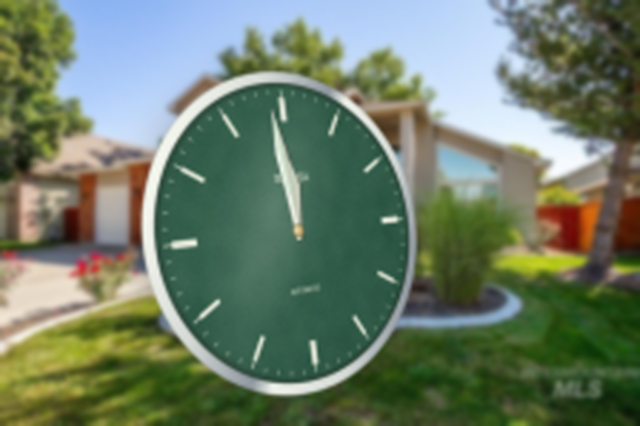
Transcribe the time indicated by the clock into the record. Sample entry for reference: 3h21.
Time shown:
11h59
